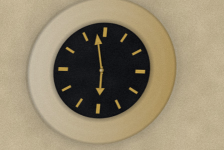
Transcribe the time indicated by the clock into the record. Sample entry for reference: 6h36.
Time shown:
5h58
